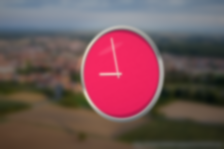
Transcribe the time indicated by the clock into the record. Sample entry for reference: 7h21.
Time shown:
8h58
